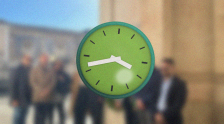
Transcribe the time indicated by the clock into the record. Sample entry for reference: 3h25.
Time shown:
3h42
